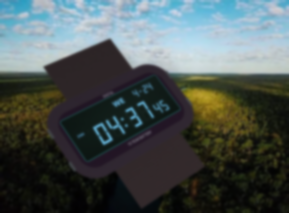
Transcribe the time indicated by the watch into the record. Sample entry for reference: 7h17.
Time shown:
4h37
